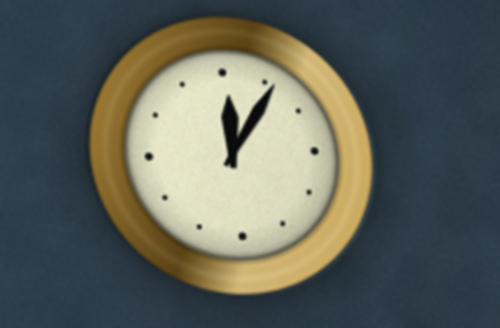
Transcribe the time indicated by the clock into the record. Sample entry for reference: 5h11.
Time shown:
12h06
